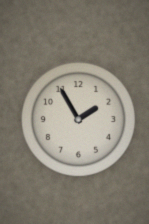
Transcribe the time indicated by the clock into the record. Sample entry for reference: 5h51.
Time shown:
1h55
